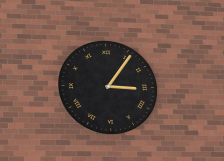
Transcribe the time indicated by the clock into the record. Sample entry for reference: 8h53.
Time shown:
3h06
